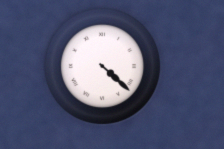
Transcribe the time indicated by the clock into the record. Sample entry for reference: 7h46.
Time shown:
4h22
